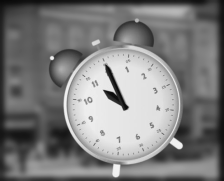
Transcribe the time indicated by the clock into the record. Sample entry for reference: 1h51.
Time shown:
11h00
